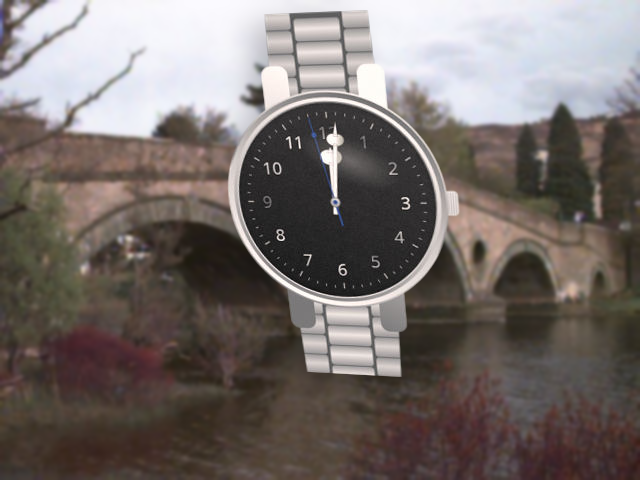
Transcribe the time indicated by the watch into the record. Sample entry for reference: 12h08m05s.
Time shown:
12h00m58s
